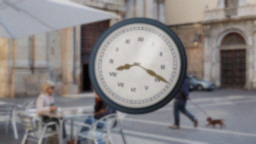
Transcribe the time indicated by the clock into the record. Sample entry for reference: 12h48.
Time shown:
8h19
